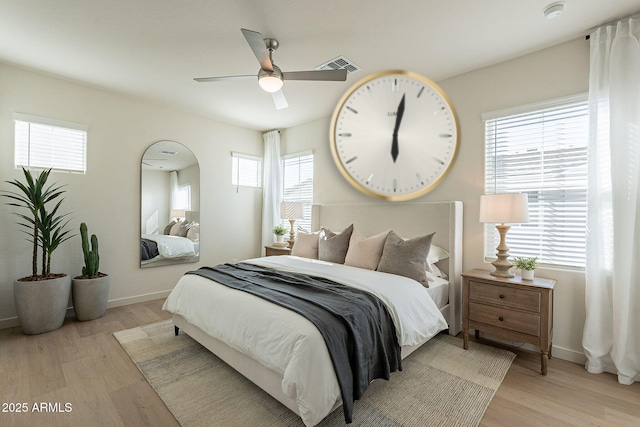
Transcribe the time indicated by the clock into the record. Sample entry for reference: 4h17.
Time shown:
6h02
